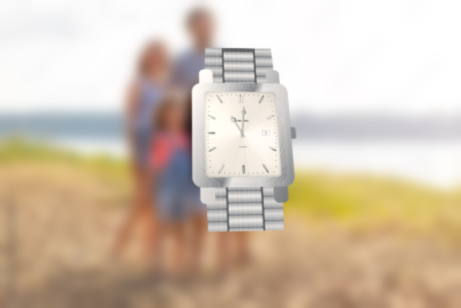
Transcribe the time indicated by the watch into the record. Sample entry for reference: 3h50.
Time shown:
11h01
